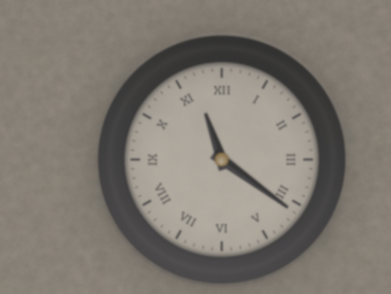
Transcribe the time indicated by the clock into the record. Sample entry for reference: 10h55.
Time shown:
11h21
